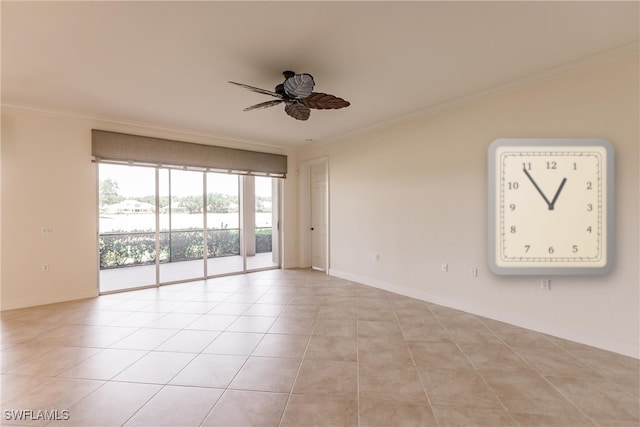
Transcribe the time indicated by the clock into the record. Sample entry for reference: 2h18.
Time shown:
12h54
